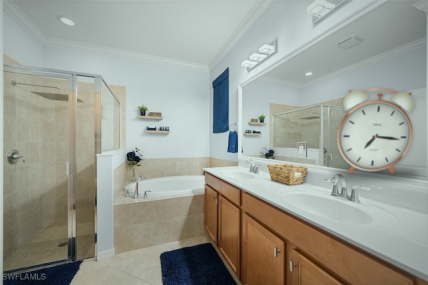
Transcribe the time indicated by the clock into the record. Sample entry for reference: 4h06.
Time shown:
7h16
